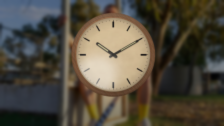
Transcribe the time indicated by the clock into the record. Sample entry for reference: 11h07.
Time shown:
10h10
